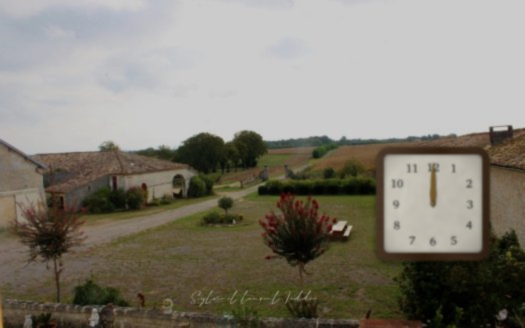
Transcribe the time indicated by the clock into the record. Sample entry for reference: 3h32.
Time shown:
12h00
